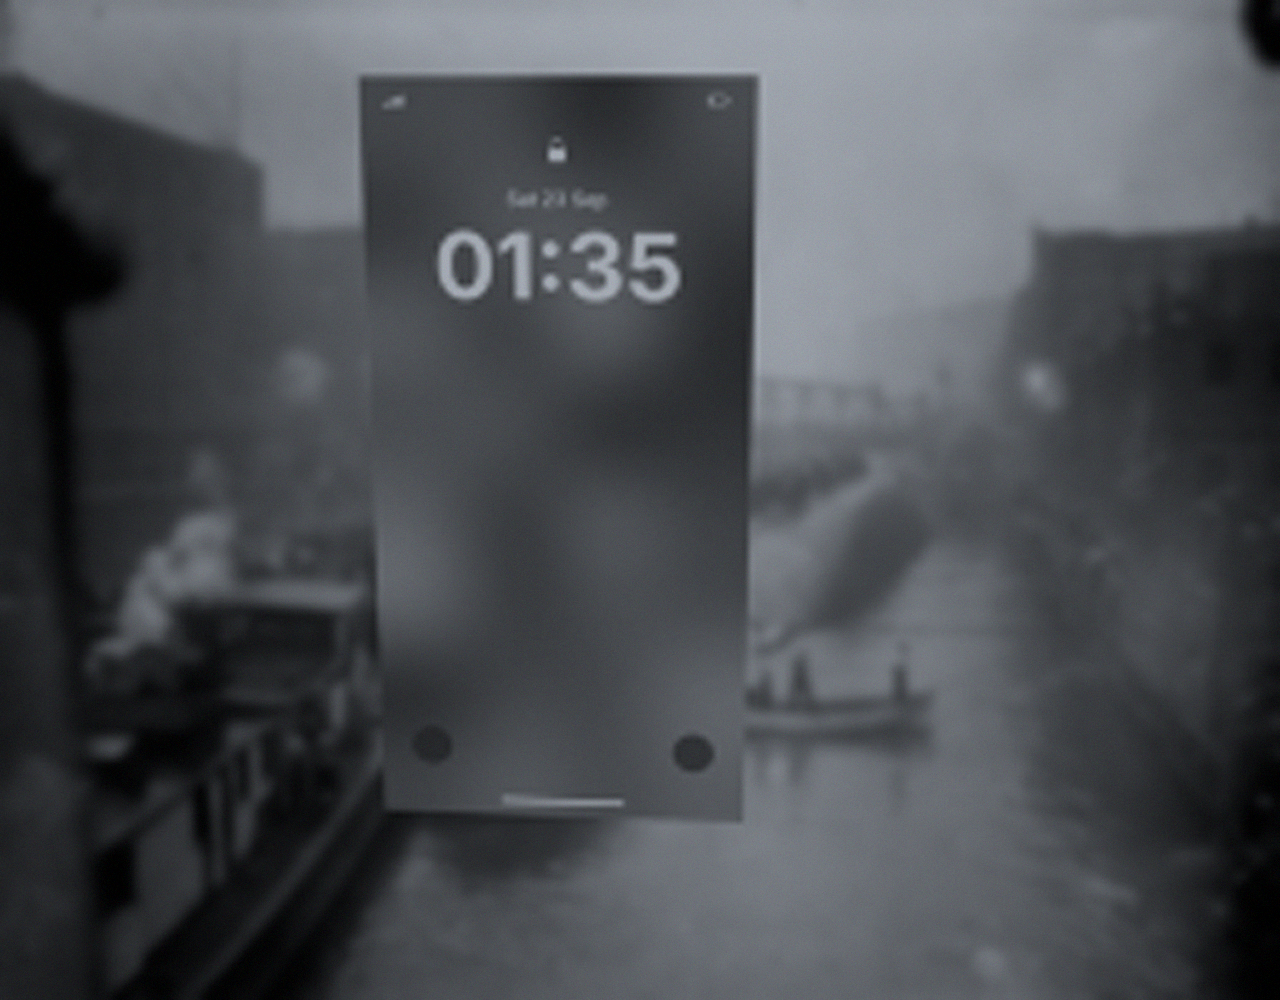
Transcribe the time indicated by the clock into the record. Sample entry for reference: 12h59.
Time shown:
1h35
